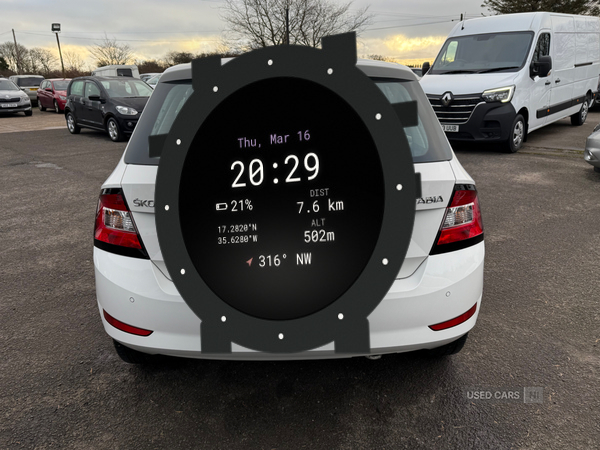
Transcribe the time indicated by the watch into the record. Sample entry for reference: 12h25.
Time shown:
20h29
